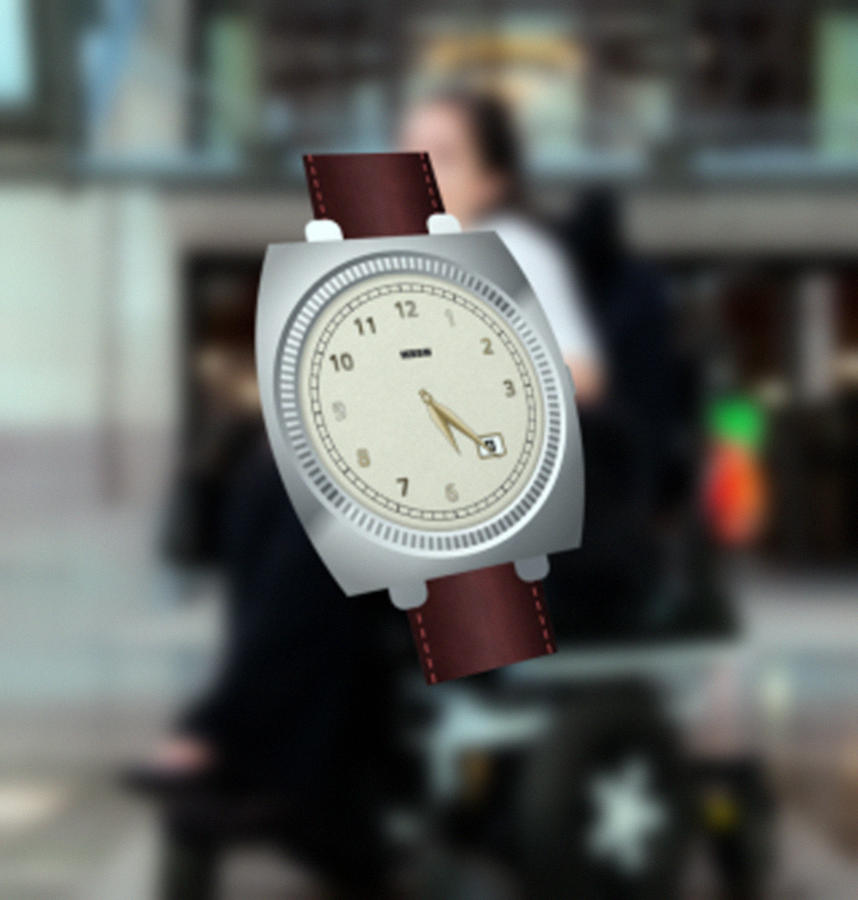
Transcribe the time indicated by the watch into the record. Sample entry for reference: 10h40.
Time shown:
5h23
